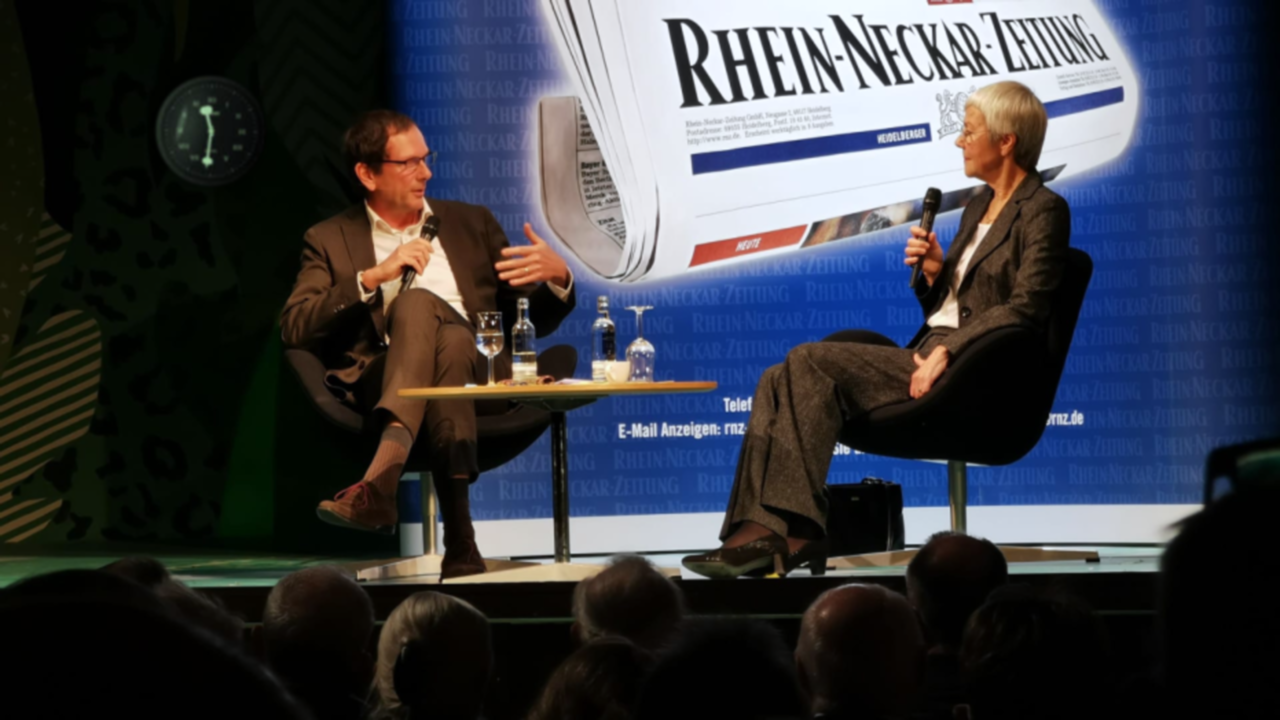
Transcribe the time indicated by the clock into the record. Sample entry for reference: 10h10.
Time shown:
11h31
